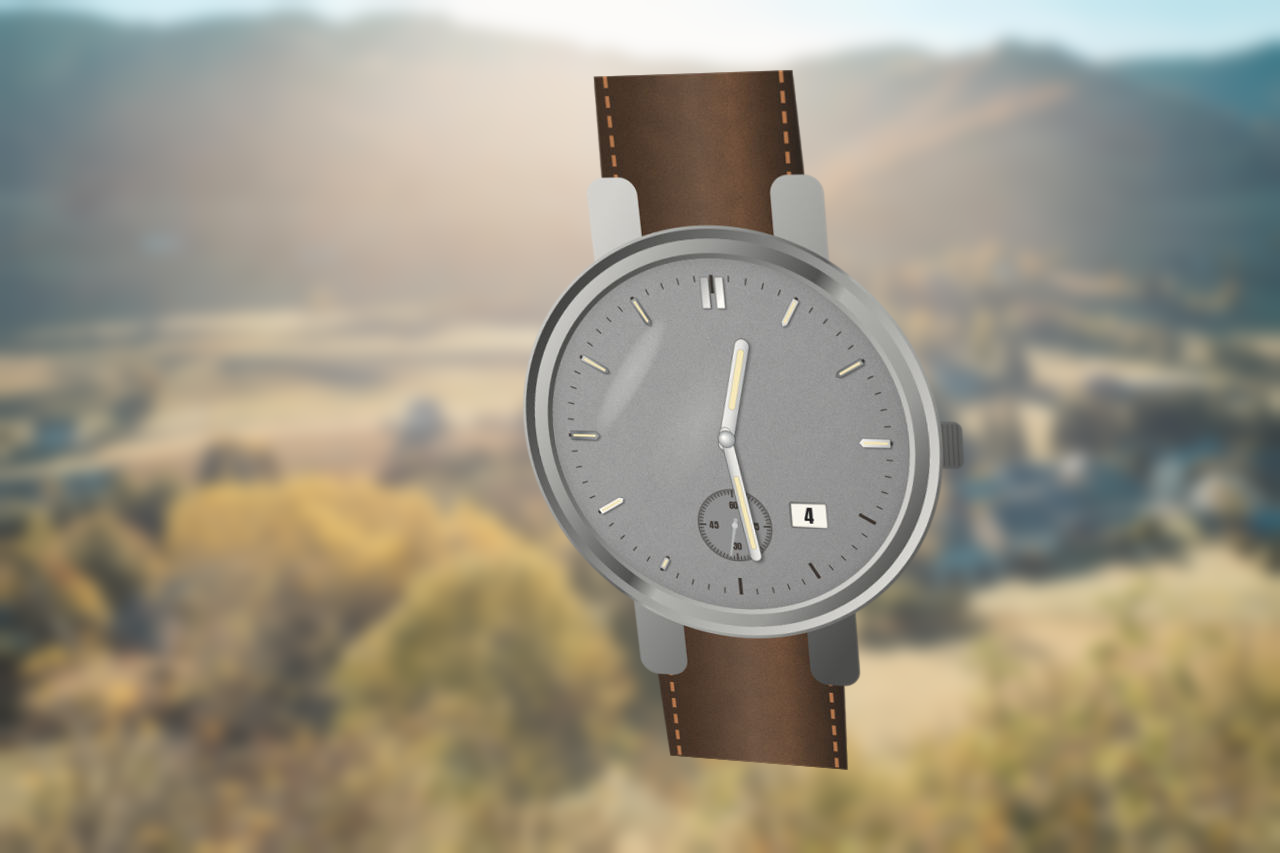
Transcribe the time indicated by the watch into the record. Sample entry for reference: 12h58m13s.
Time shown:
12h28m32s
